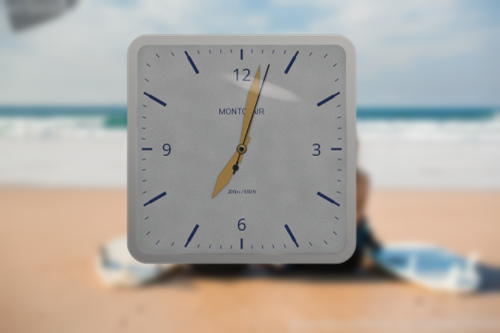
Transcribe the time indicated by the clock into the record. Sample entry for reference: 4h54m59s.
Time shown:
7h02m03s
